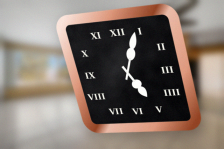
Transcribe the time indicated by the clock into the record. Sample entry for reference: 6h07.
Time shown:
5h04
